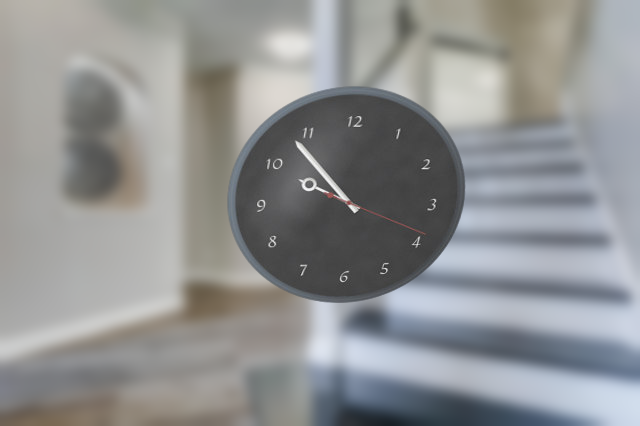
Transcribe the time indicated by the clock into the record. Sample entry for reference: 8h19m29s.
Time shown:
9h53m19s
